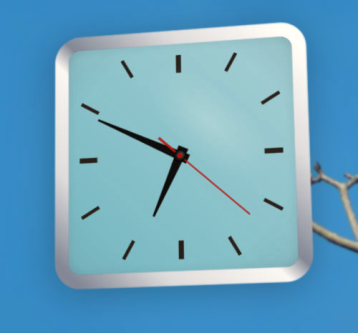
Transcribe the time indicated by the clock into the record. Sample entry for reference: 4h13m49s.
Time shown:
6h49m22s
